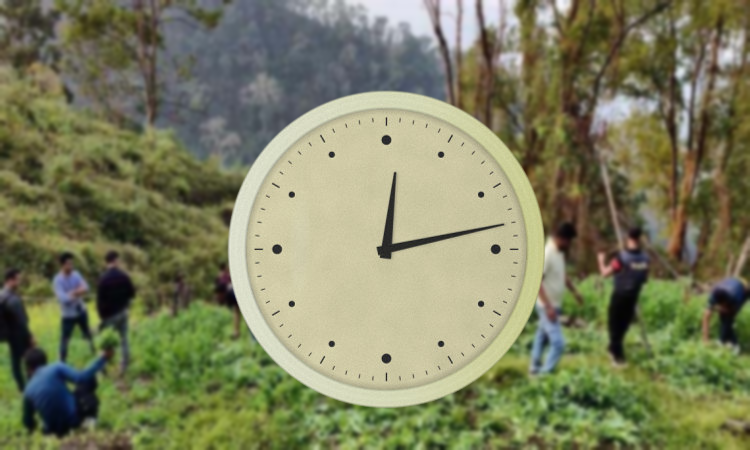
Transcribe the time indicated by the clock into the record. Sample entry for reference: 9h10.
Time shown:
12h13
